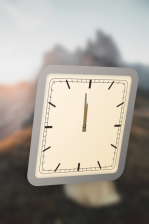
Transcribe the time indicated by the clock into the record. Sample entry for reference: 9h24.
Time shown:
11h59
